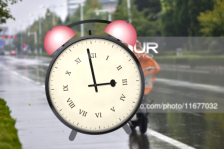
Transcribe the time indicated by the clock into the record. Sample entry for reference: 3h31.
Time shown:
2h59
